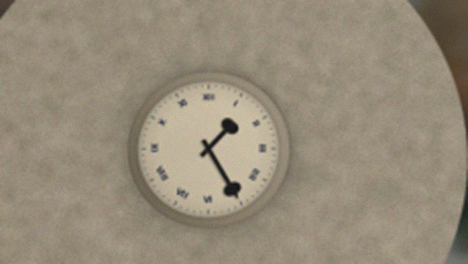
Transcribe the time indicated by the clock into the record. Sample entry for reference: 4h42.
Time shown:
1h25
